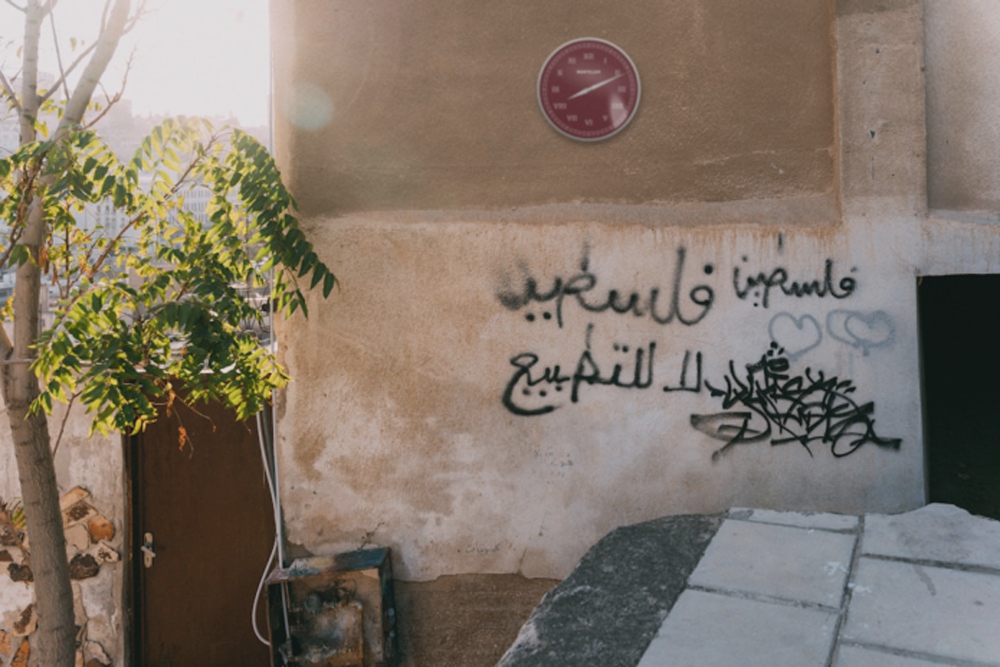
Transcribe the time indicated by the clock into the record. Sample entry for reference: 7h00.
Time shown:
8h11
